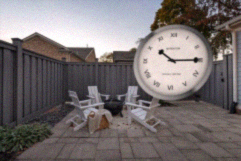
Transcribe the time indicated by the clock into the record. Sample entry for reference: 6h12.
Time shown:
10h15
